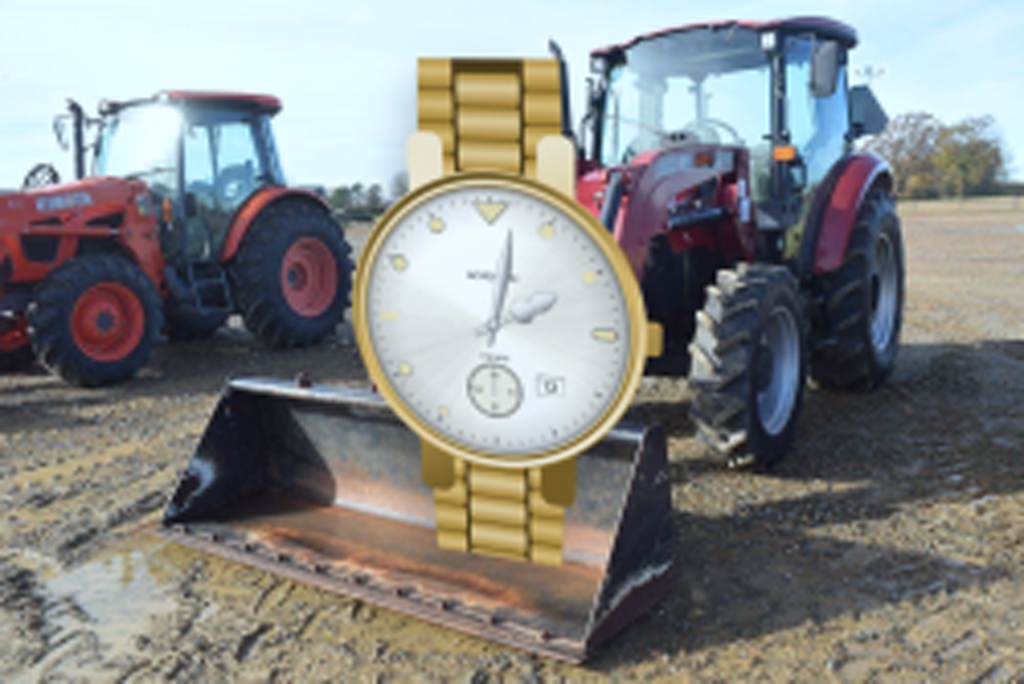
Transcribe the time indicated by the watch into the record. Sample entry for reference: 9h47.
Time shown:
2h02
